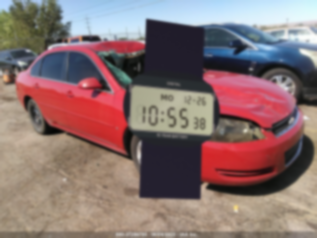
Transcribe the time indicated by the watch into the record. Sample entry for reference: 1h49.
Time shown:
10h55
